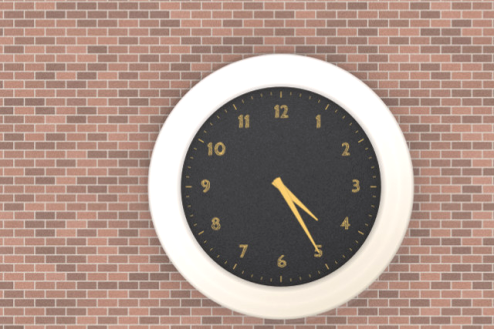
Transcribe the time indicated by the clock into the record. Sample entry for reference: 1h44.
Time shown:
4h25
